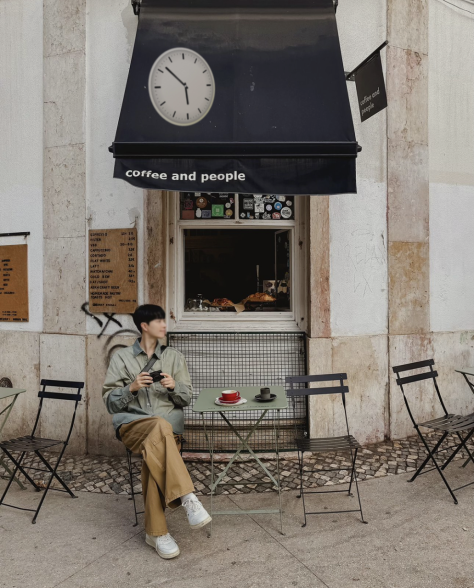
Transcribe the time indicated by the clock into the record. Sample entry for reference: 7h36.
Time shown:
5h52
